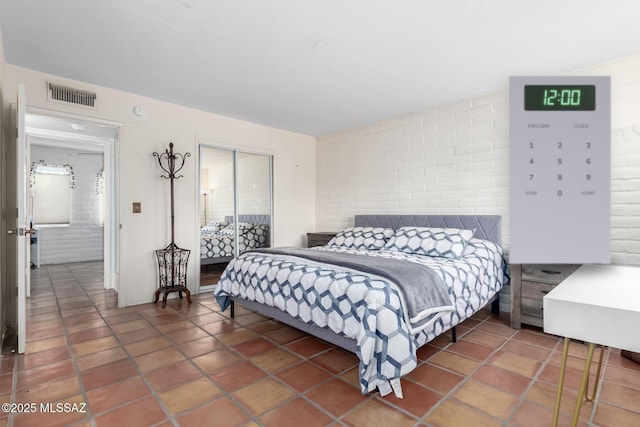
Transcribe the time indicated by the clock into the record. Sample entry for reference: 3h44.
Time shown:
12h00
